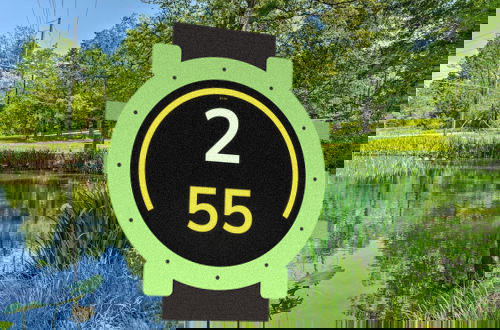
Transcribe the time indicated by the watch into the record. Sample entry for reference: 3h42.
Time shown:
2h55
